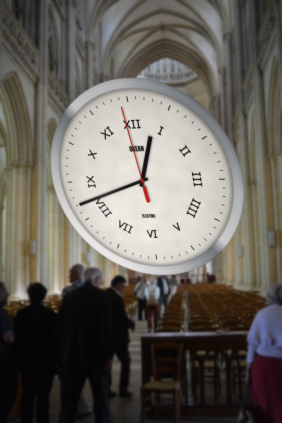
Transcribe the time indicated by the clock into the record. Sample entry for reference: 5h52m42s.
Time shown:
12h41m59s
